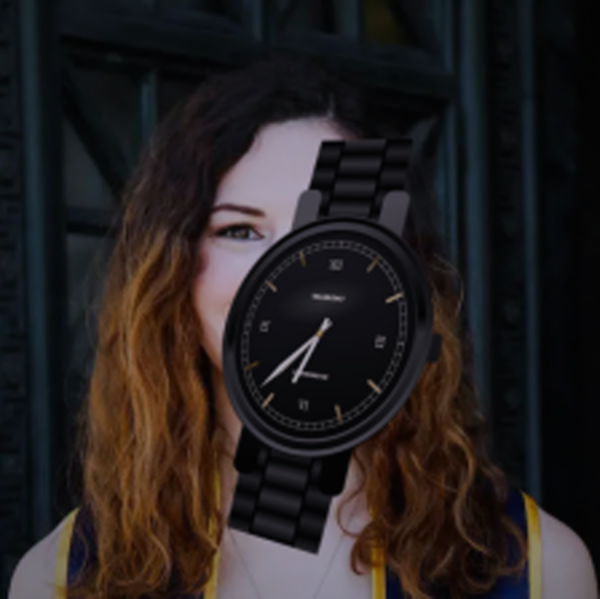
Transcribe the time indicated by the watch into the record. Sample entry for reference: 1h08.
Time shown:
6h37
